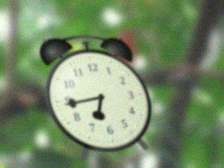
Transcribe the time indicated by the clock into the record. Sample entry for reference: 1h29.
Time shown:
6h44
